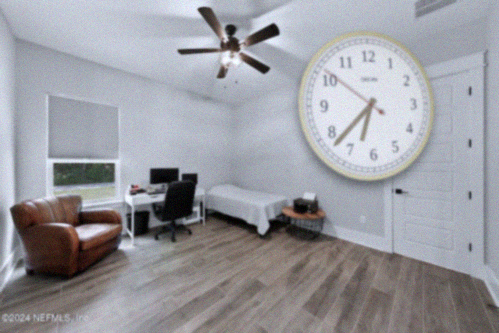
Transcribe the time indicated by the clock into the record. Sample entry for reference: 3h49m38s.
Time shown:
6h37m51s
